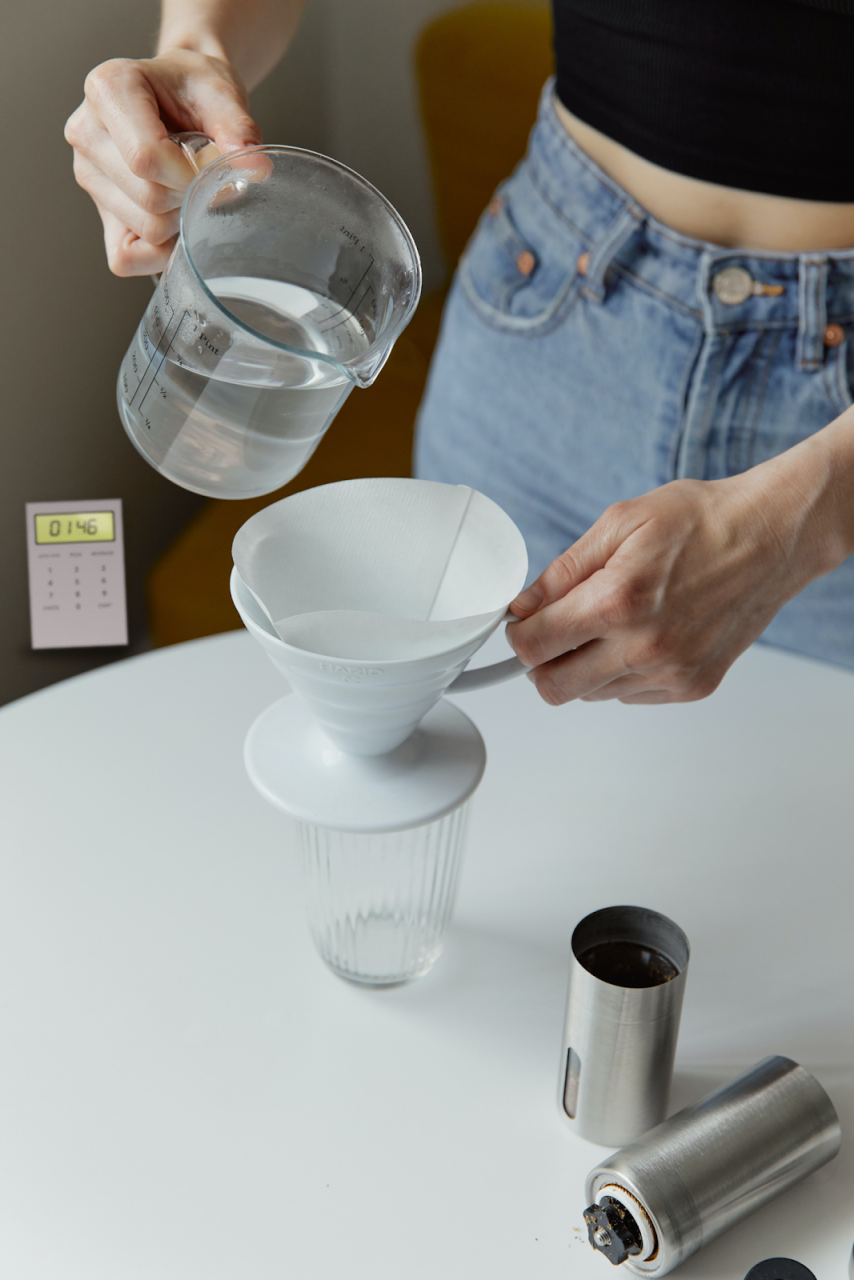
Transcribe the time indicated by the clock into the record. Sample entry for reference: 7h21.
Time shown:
1h46
